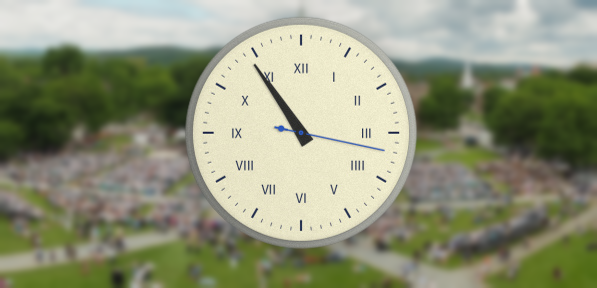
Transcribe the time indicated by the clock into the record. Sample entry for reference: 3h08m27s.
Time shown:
10h54m17s
